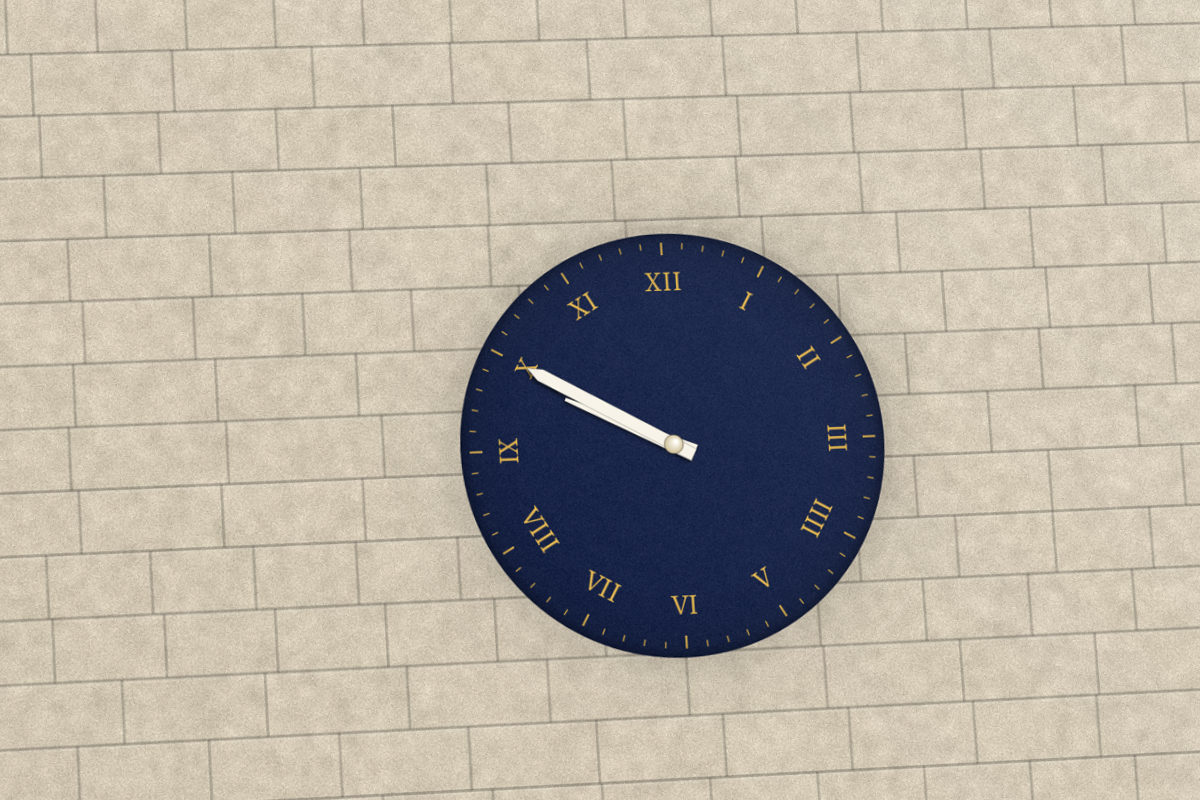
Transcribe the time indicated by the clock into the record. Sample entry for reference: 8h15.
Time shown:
9h50
